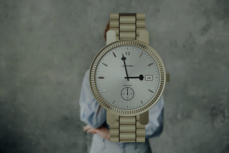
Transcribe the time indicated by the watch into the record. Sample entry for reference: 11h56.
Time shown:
2h58
